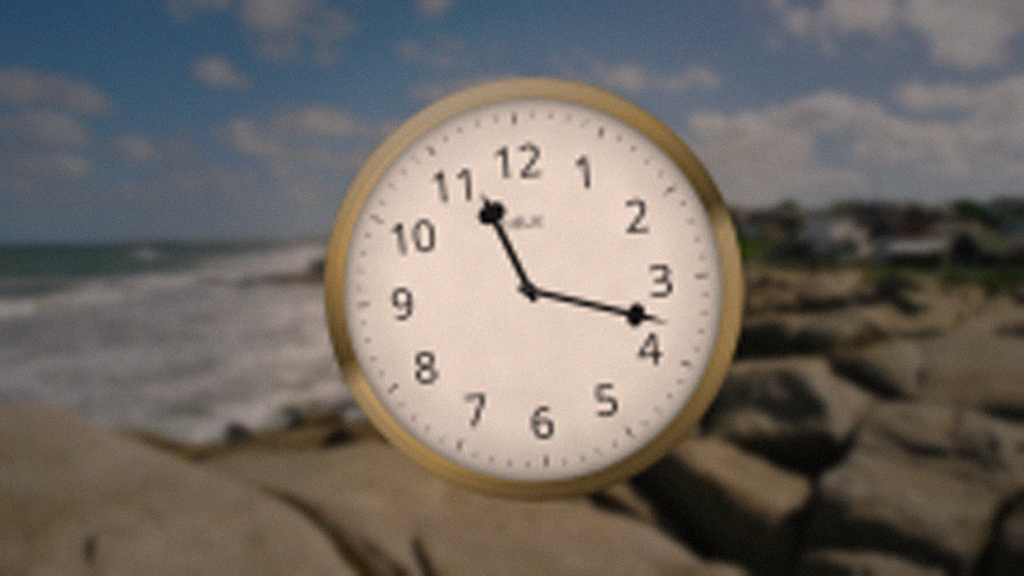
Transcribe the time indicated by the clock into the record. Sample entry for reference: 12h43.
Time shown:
11h18
